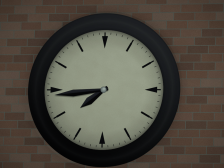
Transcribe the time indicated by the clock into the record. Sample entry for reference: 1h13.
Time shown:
7h44
